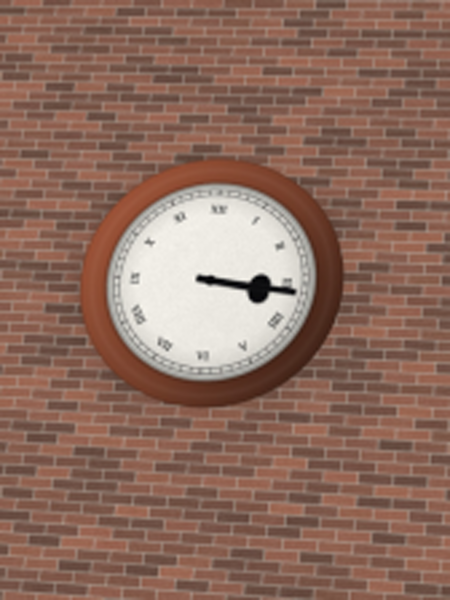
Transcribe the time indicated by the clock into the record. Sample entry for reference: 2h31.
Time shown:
3h16
